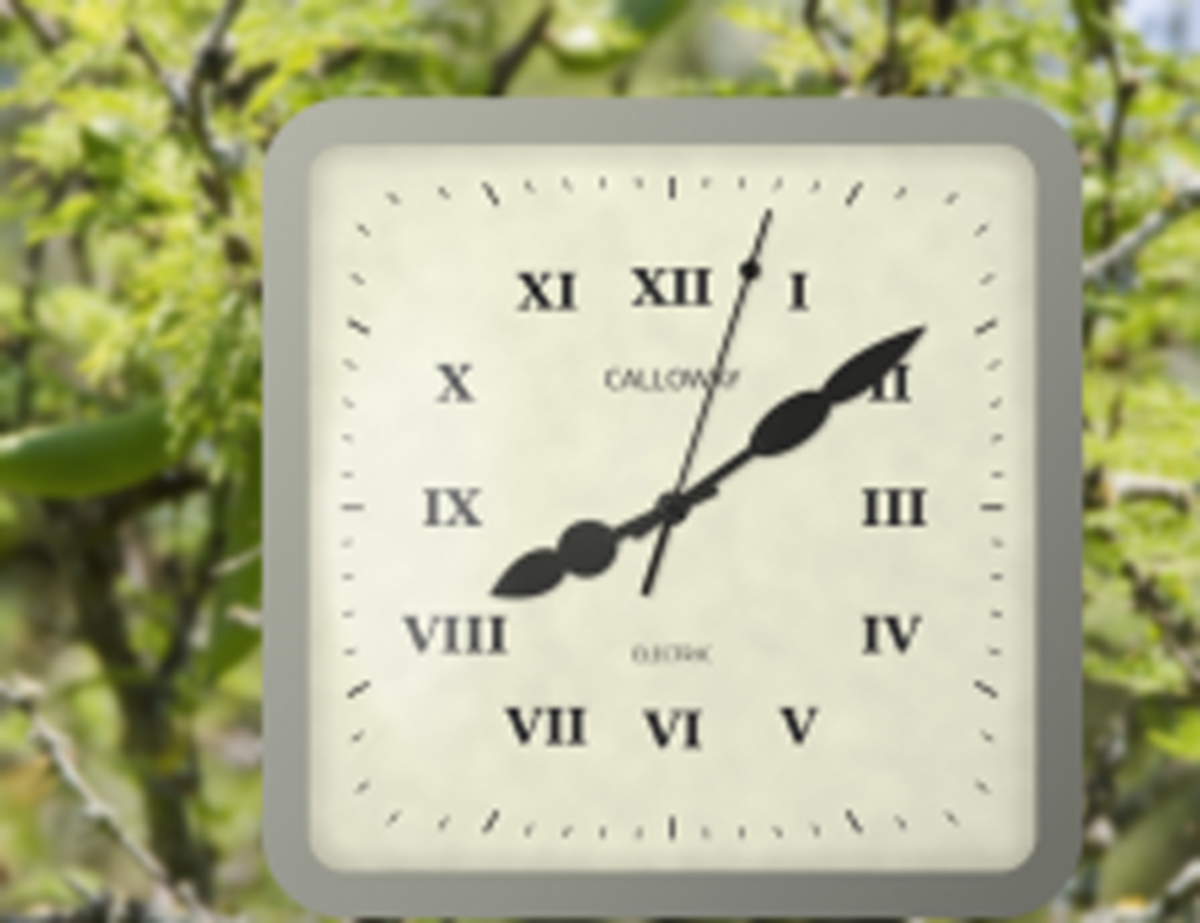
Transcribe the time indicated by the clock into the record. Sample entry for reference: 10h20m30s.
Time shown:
8h09m03s
